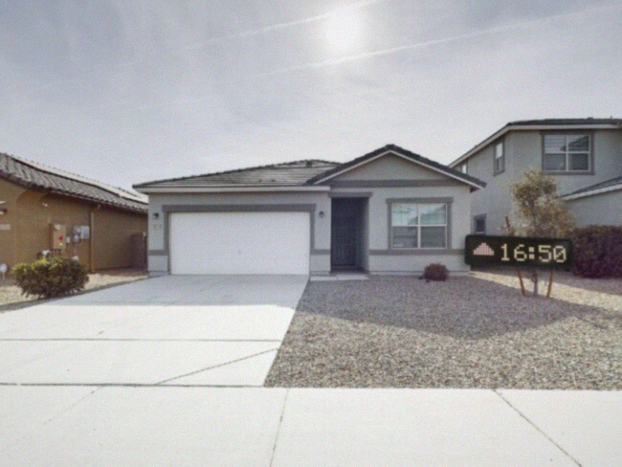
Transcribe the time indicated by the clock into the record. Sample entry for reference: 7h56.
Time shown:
16h50
